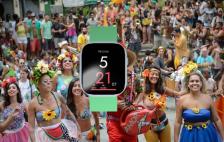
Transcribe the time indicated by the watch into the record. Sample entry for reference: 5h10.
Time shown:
5h21
